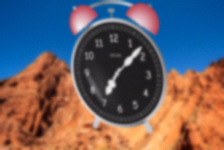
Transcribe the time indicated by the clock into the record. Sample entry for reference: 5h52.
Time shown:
7h08
